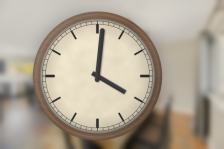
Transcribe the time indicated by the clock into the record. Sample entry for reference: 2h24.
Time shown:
4h01
